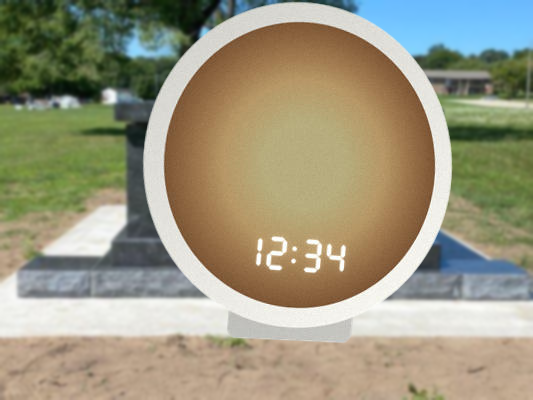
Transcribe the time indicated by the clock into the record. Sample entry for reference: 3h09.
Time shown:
12h34
